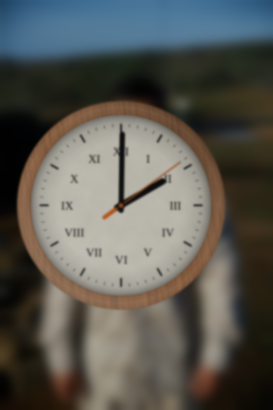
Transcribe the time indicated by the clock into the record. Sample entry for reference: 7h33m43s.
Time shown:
2h00m09s
